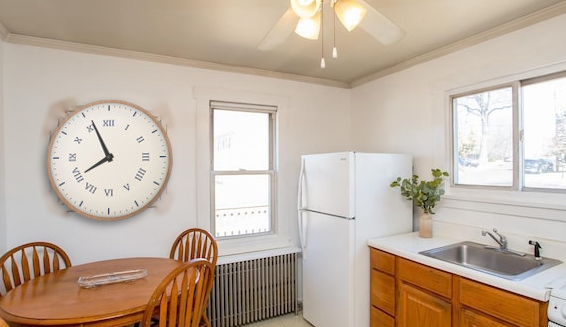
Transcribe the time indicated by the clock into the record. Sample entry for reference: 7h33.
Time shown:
7h56
